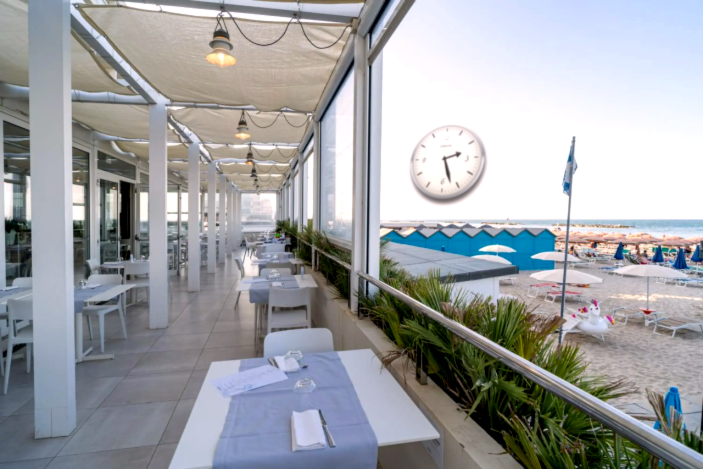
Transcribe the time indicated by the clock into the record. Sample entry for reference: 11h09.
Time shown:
2h27
